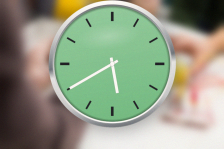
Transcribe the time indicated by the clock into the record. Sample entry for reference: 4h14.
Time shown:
5h40
